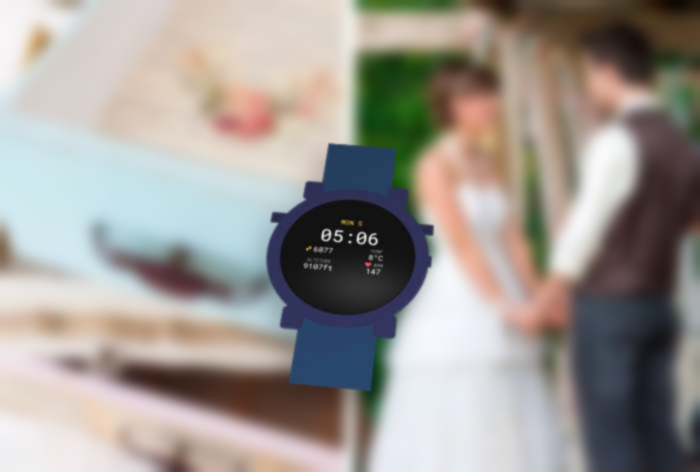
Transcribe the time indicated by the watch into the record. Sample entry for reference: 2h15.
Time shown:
5h06
